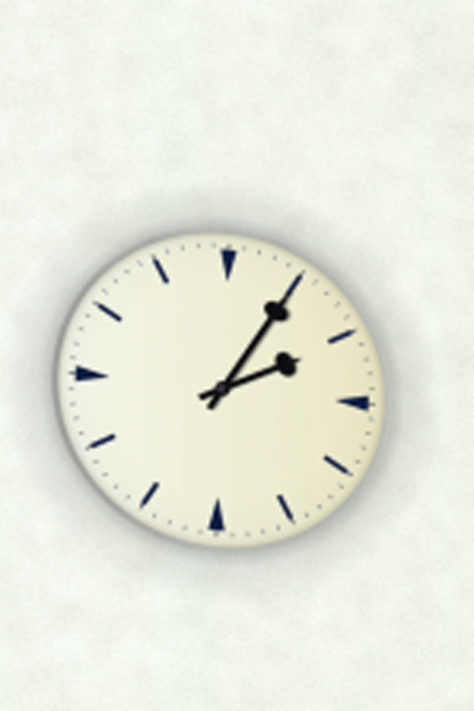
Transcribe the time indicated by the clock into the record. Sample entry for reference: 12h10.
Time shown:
2h05
